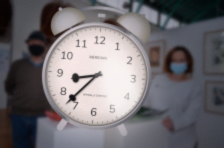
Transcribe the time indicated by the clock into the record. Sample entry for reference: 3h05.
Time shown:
8h37
